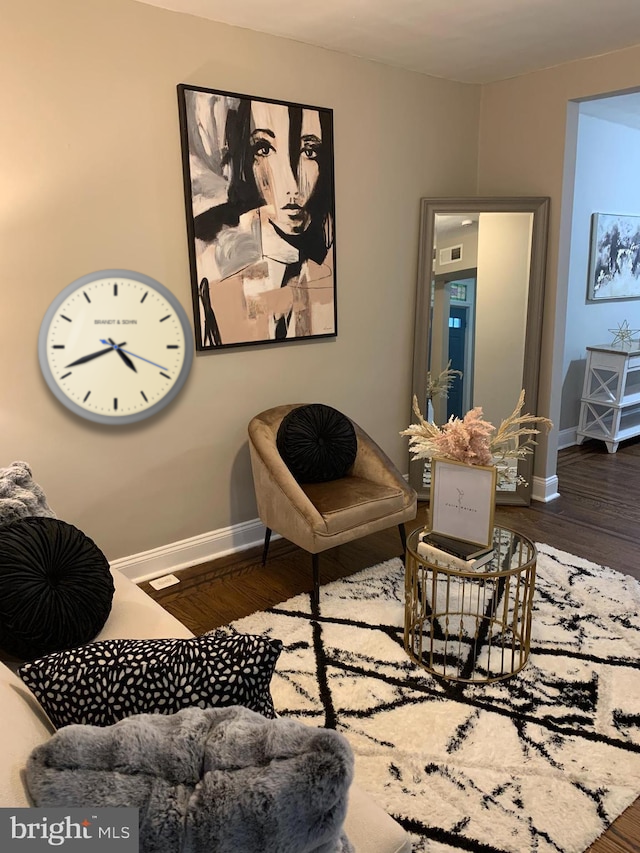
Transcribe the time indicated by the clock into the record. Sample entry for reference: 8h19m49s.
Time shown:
4h41m19s
